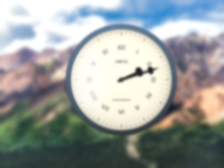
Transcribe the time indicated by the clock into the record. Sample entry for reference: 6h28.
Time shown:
2h12
